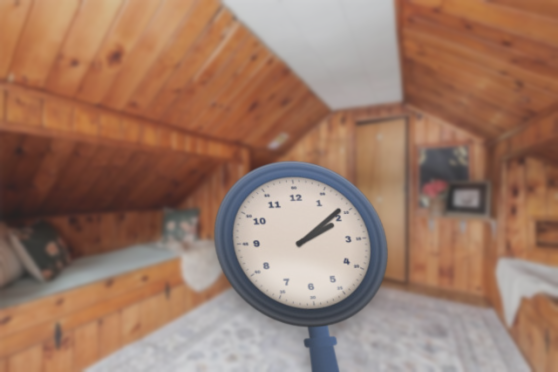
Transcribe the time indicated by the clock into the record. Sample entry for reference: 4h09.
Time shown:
2h09
